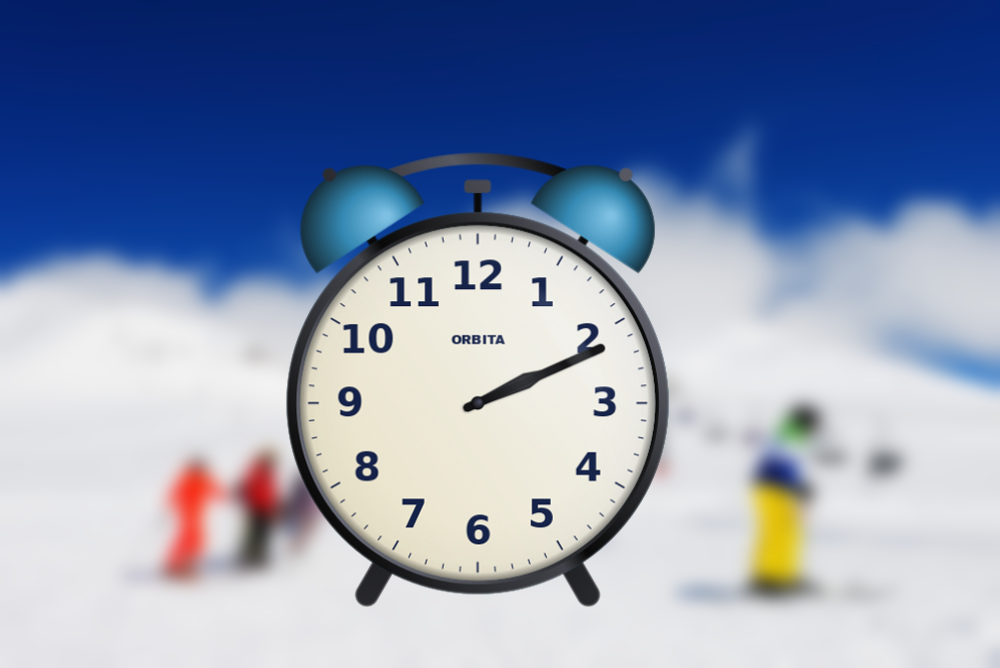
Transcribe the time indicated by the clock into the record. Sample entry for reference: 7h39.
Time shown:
2h11
